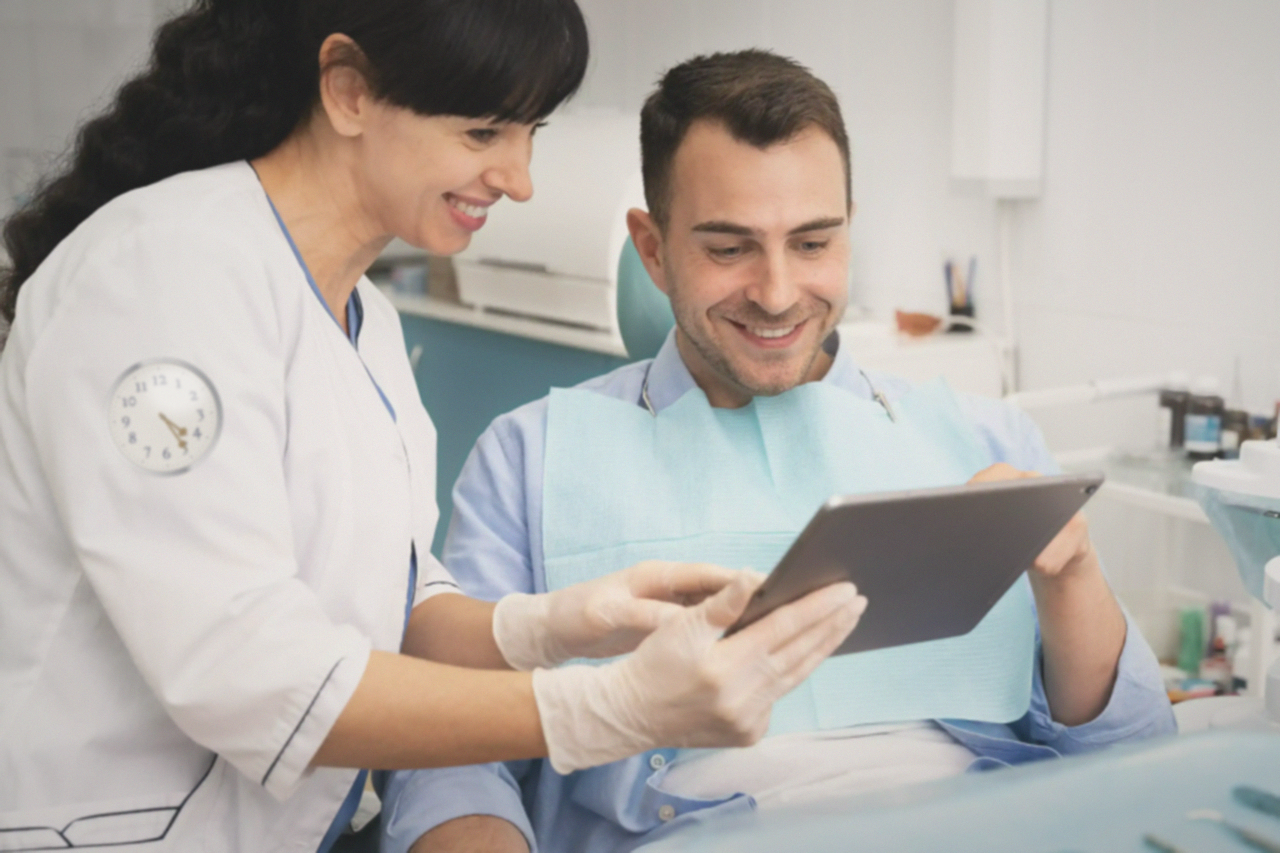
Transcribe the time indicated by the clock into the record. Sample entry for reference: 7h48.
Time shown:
4h25
